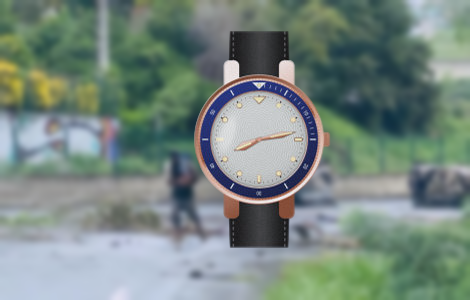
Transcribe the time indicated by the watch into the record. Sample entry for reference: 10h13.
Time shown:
8h13
